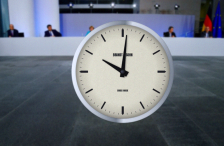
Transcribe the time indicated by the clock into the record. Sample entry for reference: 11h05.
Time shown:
10h01
